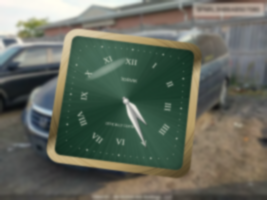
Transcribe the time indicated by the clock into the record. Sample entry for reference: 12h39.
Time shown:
4h25
